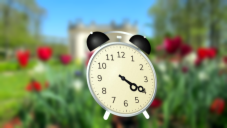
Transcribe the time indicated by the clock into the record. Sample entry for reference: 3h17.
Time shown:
4h20
